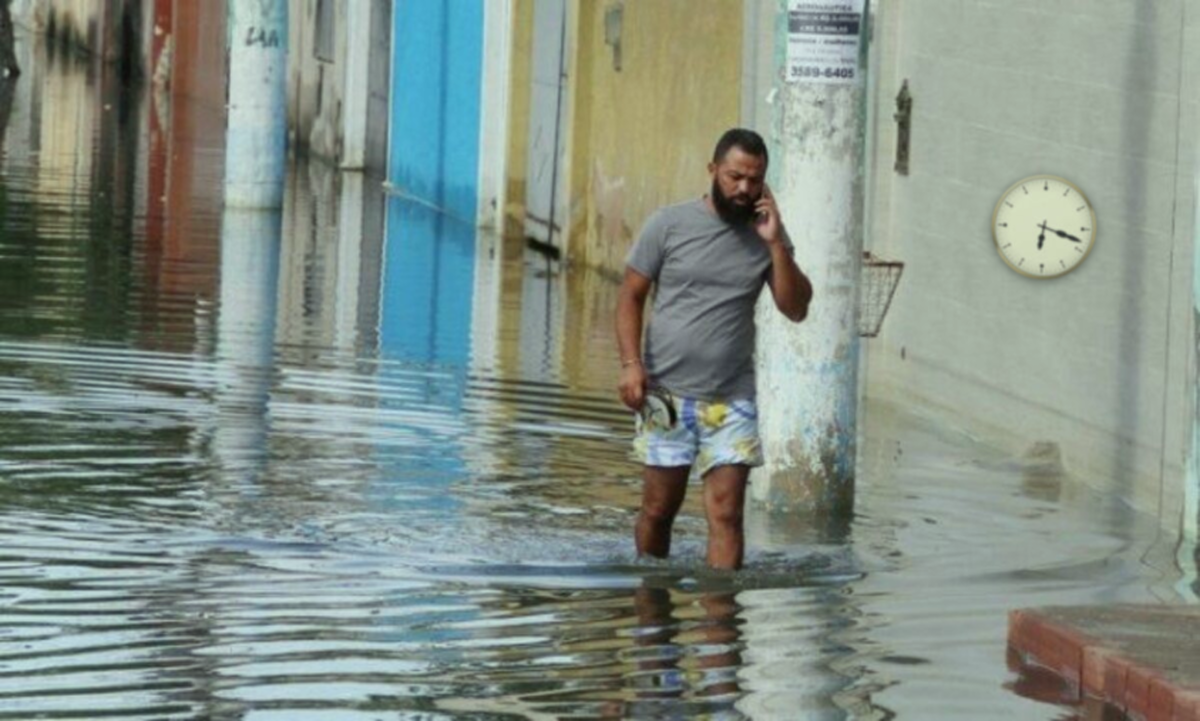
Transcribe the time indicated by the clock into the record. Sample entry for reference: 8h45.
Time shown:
6h18
